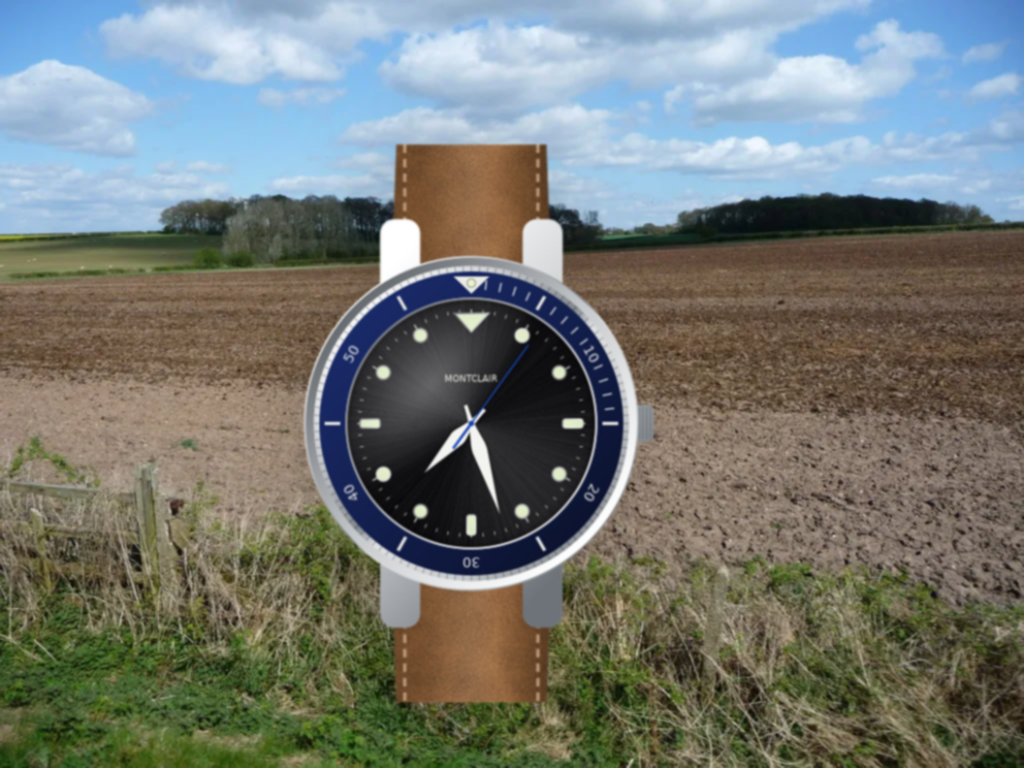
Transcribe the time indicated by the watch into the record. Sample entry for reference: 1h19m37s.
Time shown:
7h27m06s
